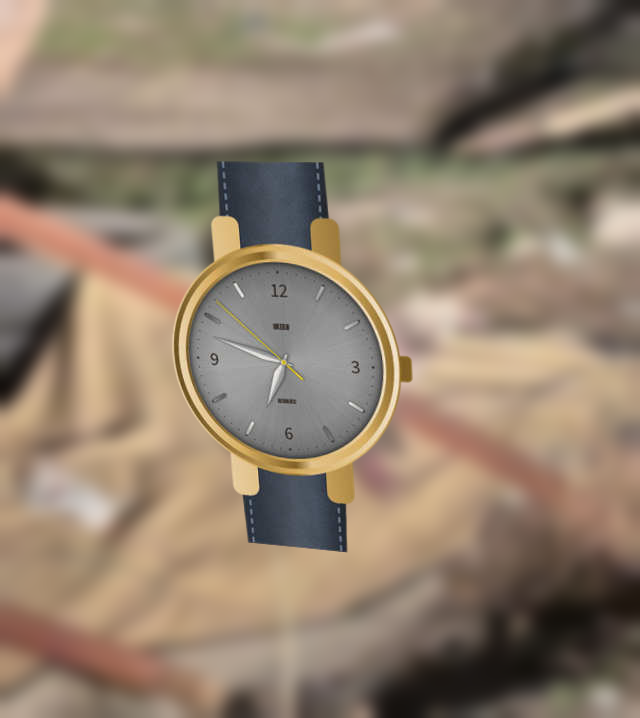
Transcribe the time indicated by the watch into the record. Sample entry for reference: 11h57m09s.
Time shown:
6h47m52s
